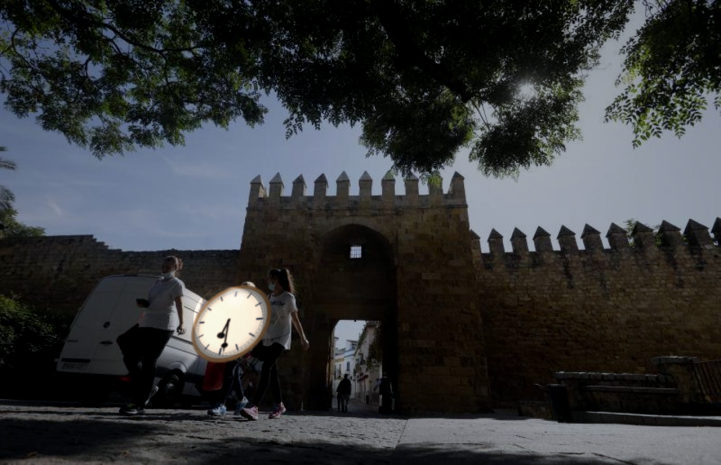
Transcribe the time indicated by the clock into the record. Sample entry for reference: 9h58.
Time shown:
6h29
